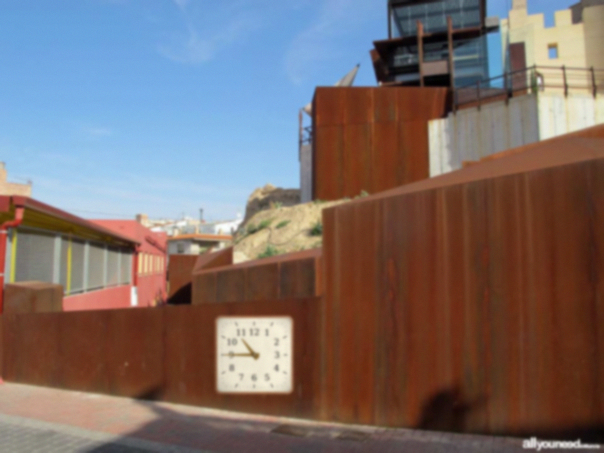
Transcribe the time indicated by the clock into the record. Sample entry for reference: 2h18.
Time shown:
10h45
